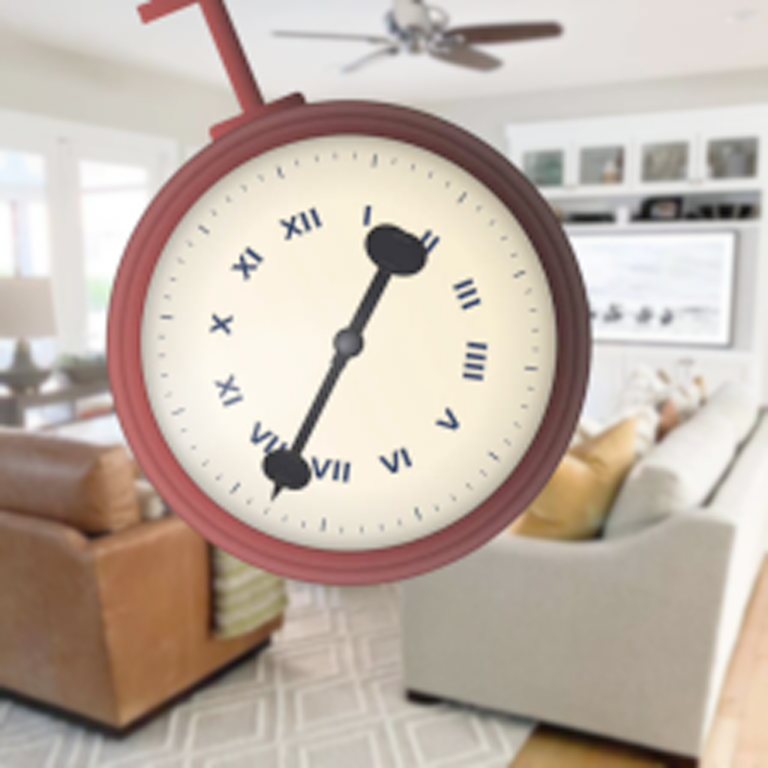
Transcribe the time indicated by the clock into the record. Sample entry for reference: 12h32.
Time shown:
1h38
